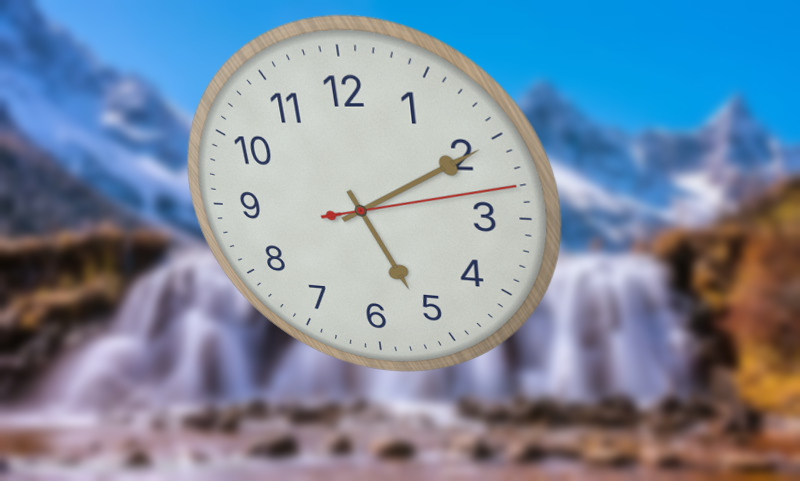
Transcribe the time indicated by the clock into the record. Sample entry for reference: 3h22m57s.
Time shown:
5h10m13s
